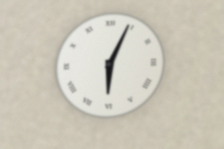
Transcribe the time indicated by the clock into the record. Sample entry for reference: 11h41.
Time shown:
6h04
